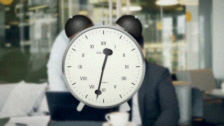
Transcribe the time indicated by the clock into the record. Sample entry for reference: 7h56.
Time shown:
12h32
